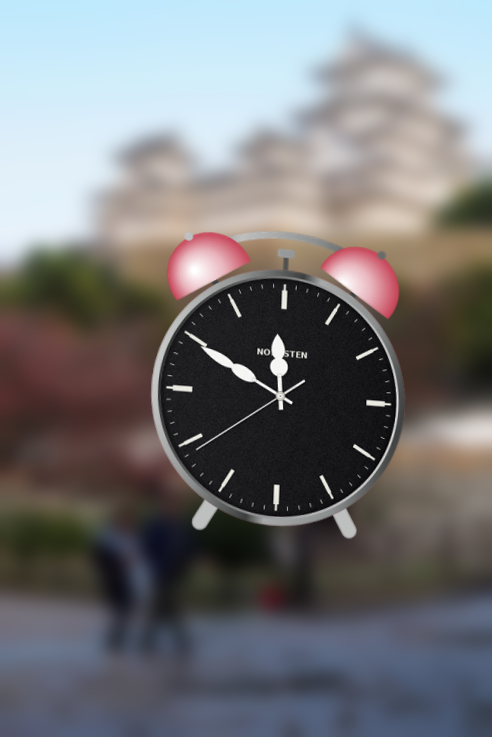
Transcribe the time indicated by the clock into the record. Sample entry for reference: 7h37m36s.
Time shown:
11h49m39s
